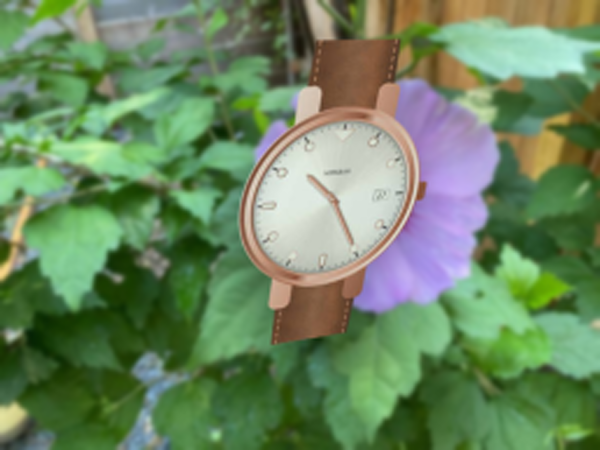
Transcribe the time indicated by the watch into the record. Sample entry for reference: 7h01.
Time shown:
10h25
